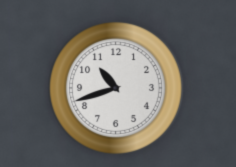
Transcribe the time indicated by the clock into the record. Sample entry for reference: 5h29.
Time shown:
10h42
